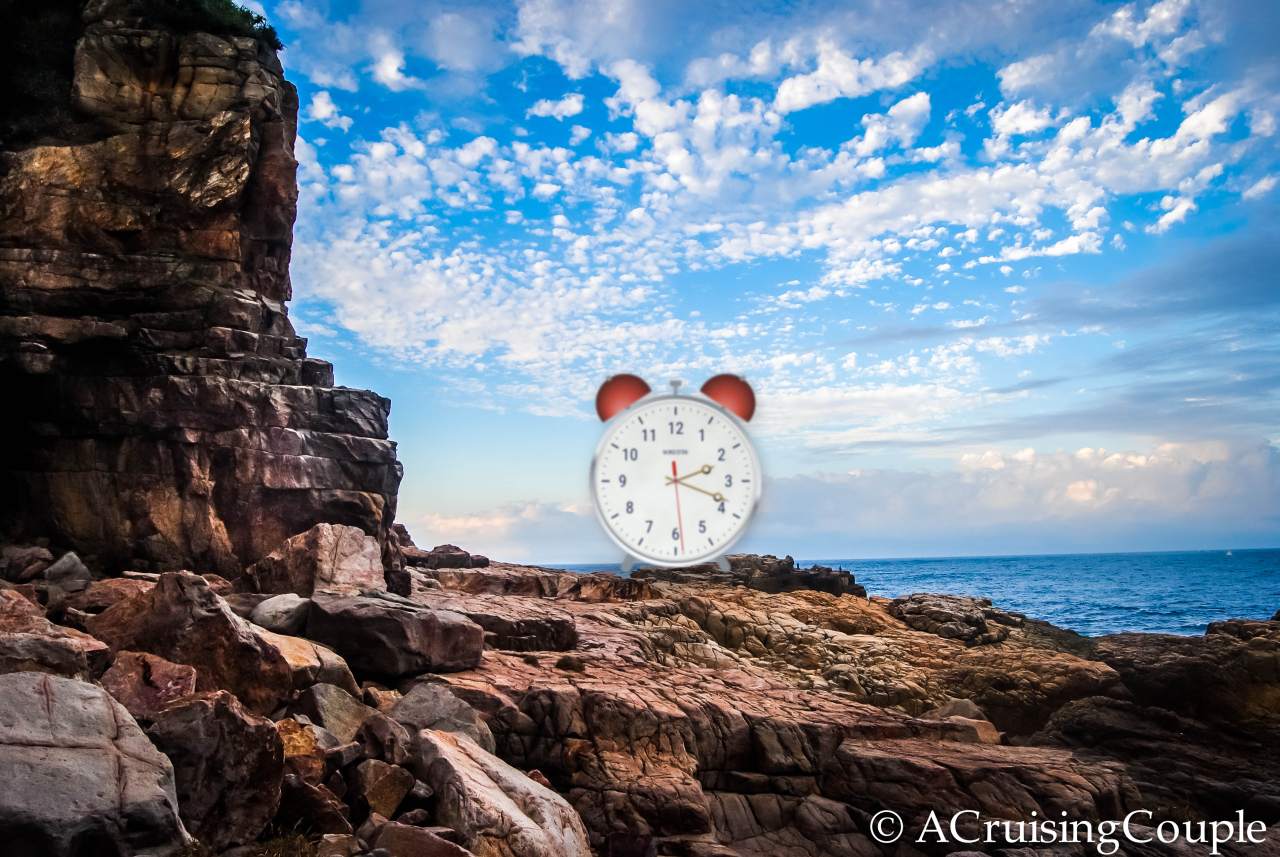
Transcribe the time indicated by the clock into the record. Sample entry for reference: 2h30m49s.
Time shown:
2h18m29s
